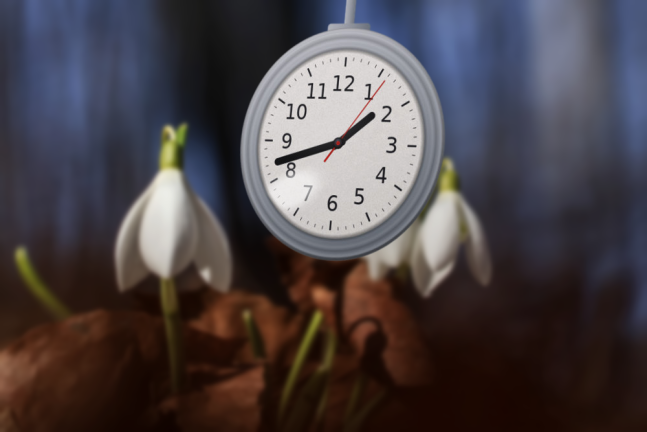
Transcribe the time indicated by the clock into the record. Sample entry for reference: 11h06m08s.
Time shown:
1h42m06s
